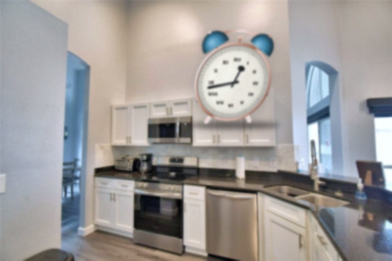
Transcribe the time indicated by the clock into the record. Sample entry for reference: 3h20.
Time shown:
12h43
